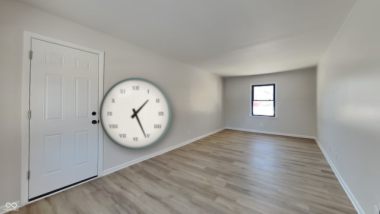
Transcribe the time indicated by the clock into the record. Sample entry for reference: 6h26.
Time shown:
1h26
